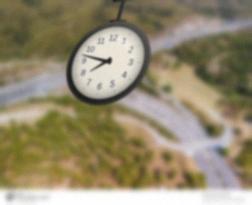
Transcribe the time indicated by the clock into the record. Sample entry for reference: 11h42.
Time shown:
7h47
